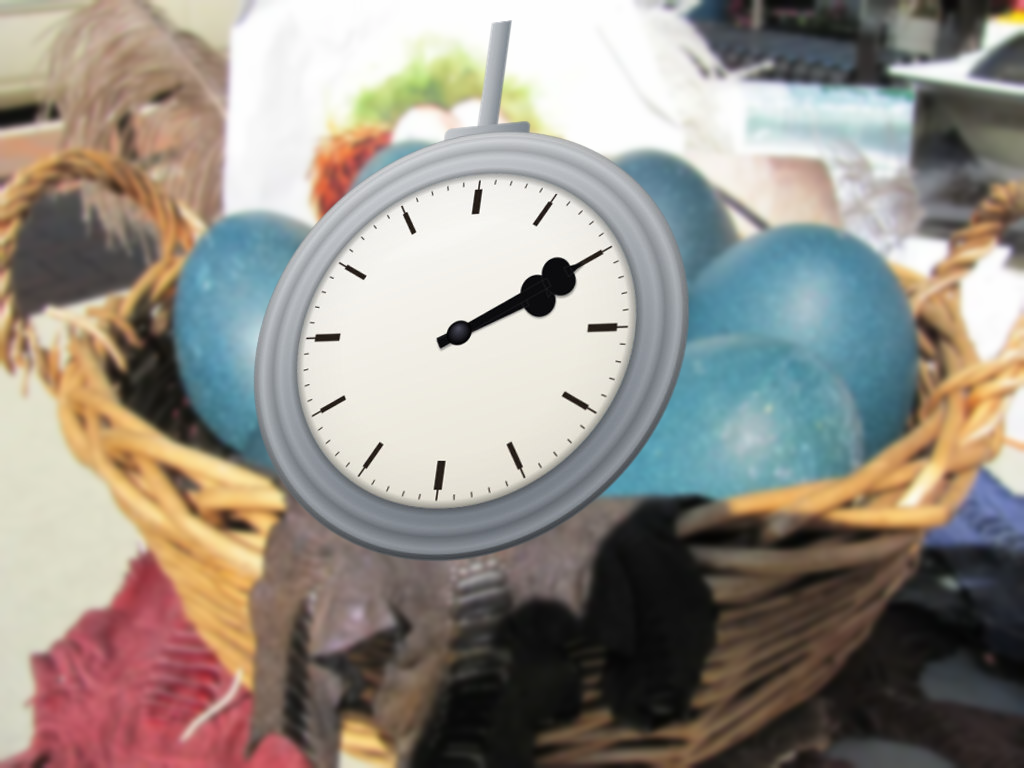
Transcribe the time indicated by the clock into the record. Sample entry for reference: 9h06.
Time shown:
2h10
